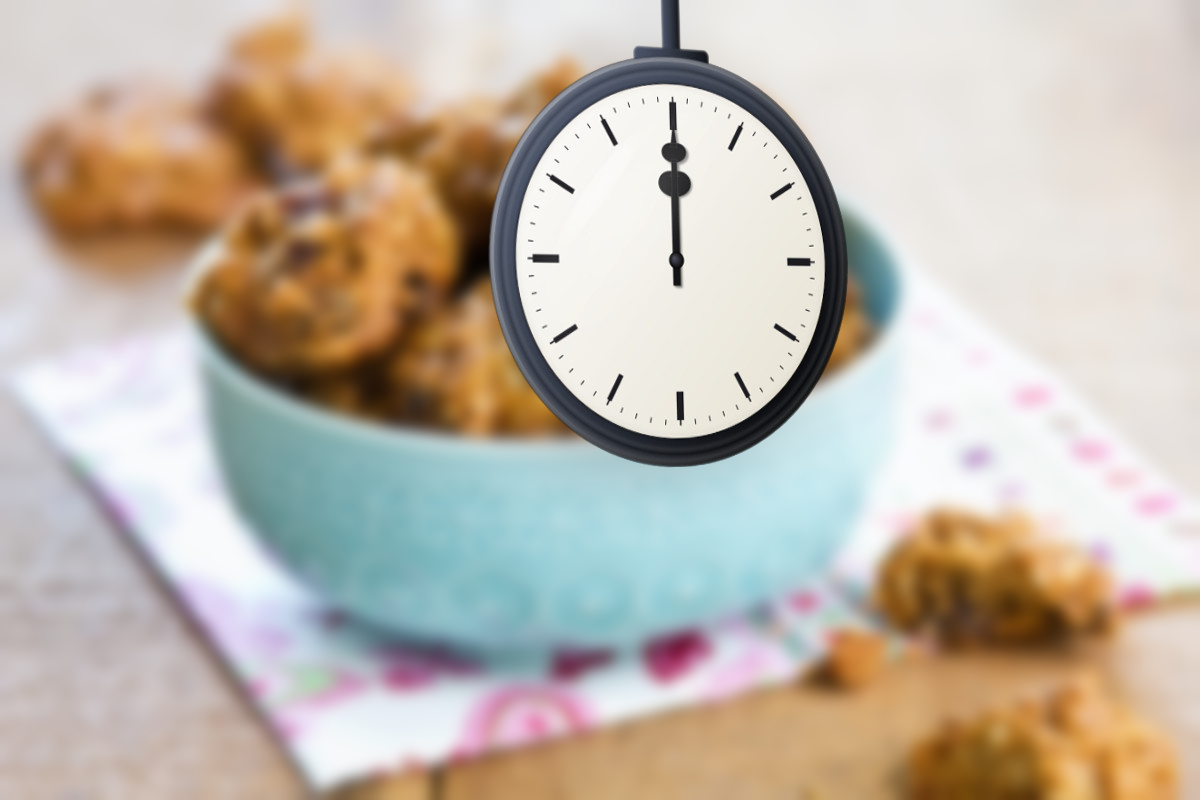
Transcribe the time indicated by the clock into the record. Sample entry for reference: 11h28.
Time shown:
12h00
